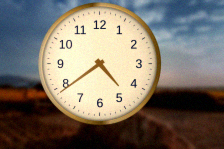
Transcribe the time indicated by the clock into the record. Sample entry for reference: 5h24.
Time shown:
4h39
